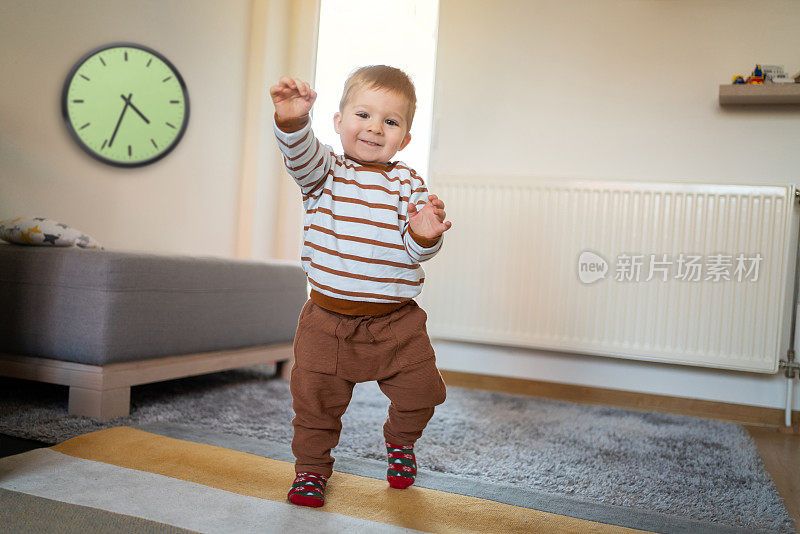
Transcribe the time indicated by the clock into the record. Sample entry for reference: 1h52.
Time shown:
4h34
